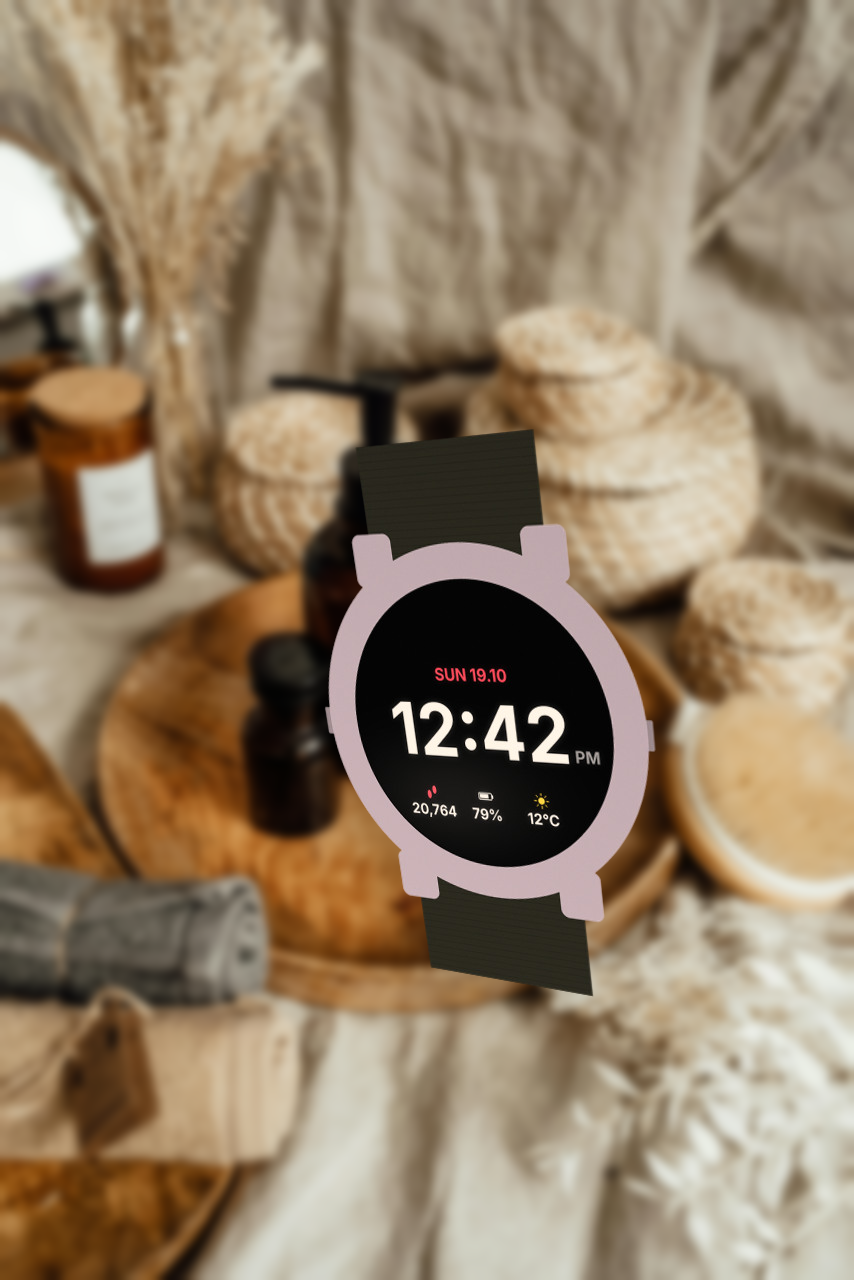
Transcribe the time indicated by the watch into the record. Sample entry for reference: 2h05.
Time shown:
12h42
